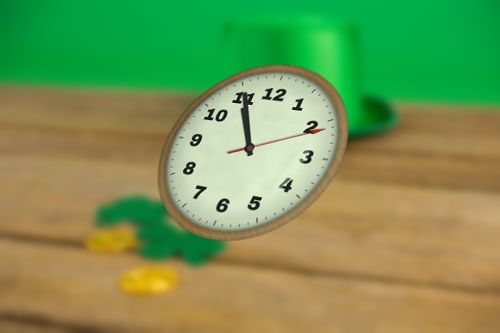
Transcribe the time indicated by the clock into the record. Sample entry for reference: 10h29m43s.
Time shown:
10h55m11s
